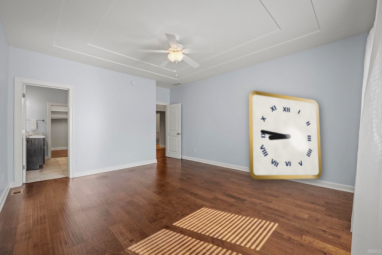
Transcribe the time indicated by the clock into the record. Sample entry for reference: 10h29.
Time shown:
8h46
